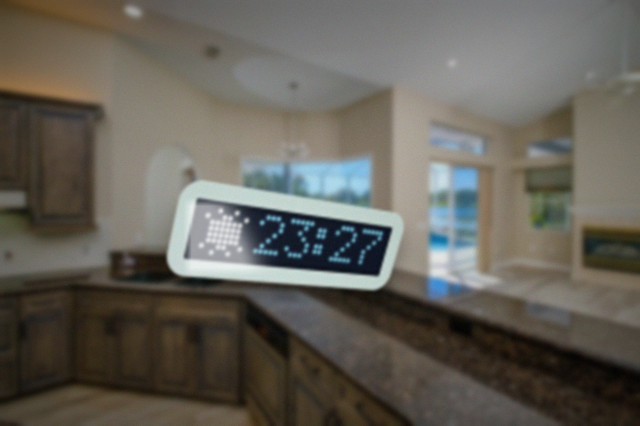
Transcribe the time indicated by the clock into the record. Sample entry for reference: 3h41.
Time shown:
23h27
